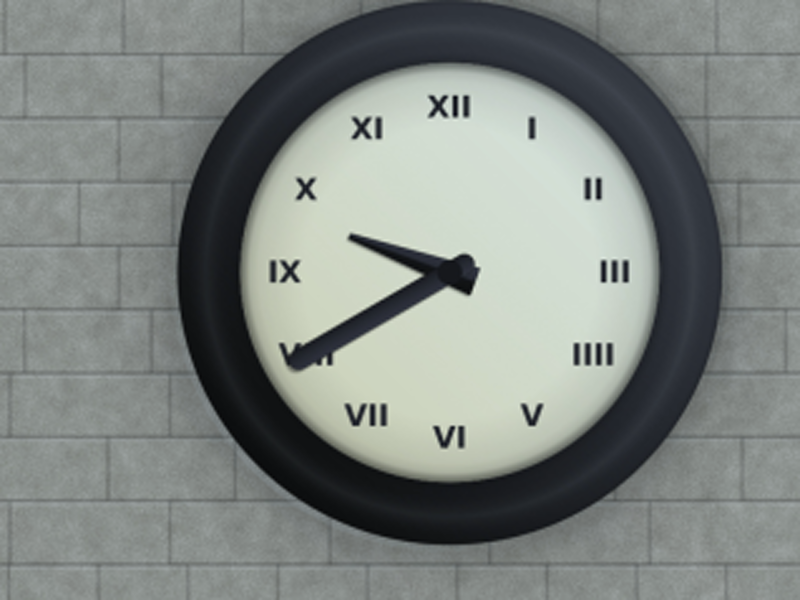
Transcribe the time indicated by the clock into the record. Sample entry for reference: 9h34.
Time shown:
9h40
